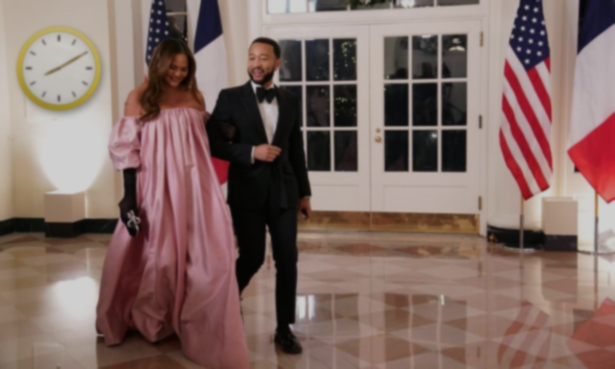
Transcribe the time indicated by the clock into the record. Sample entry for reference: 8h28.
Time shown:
8h10
